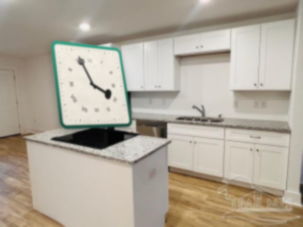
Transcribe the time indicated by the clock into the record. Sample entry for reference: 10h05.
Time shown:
3h56
